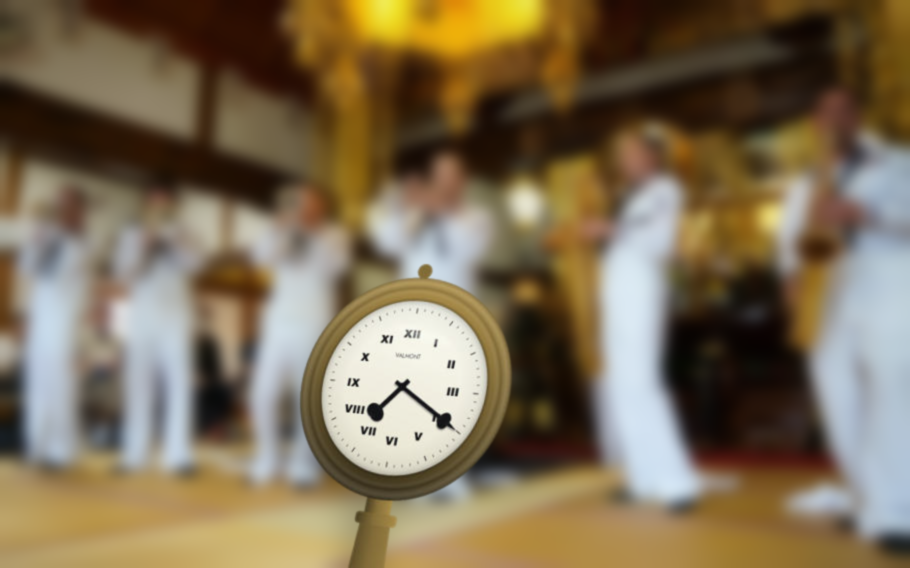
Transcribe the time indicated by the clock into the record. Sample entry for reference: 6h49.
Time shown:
7h20
